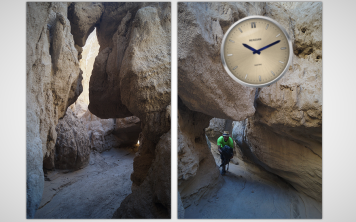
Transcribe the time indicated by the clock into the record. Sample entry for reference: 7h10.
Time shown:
10h12
